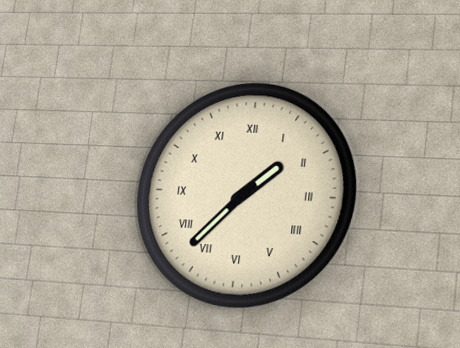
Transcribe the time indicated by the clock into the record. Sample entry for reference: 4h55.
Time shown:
1h37
